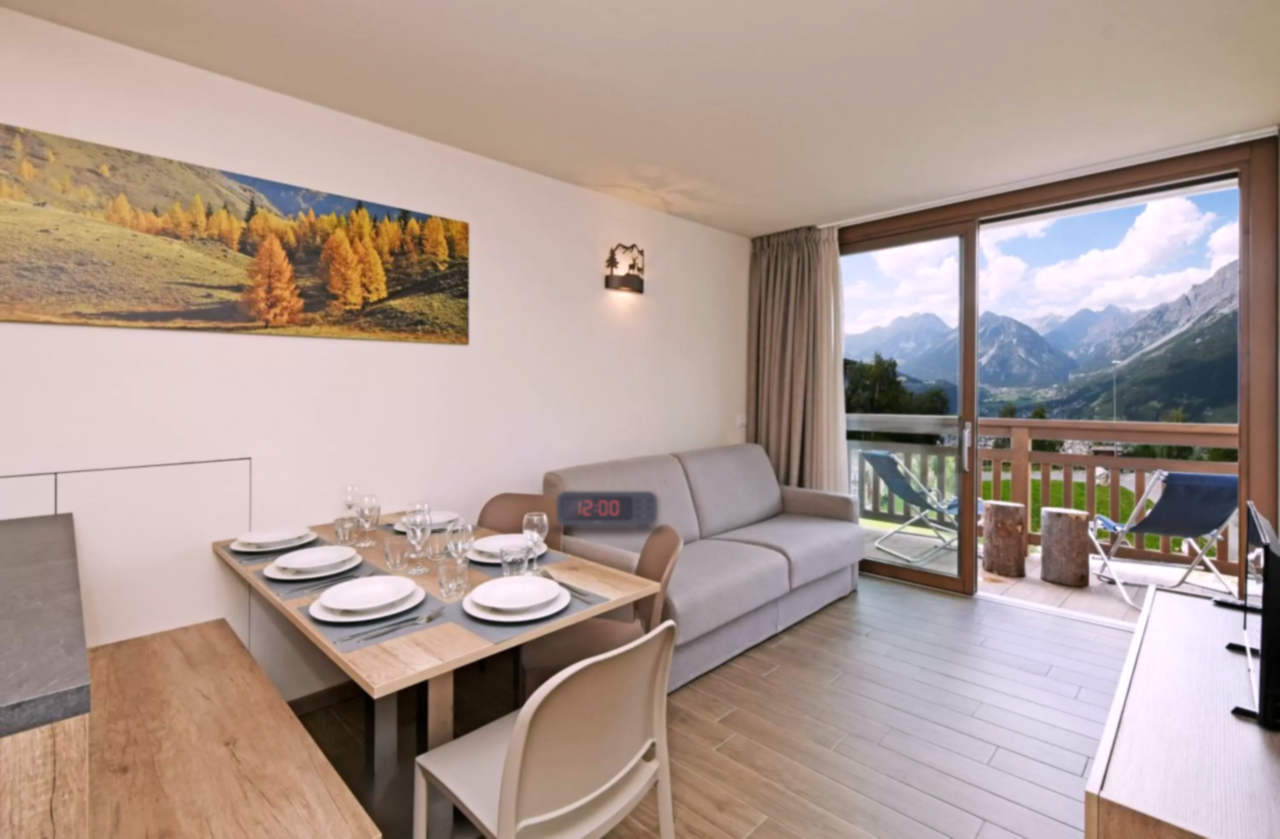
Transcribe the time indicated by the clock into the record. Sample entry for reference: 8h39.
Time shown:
12h00
